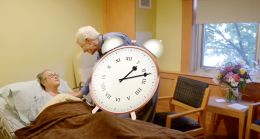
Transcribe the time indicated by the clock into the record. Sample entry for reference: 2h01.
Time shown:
1h12
